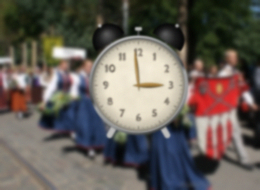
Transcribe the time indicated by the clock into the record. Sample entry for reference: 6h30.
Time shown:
2h59
